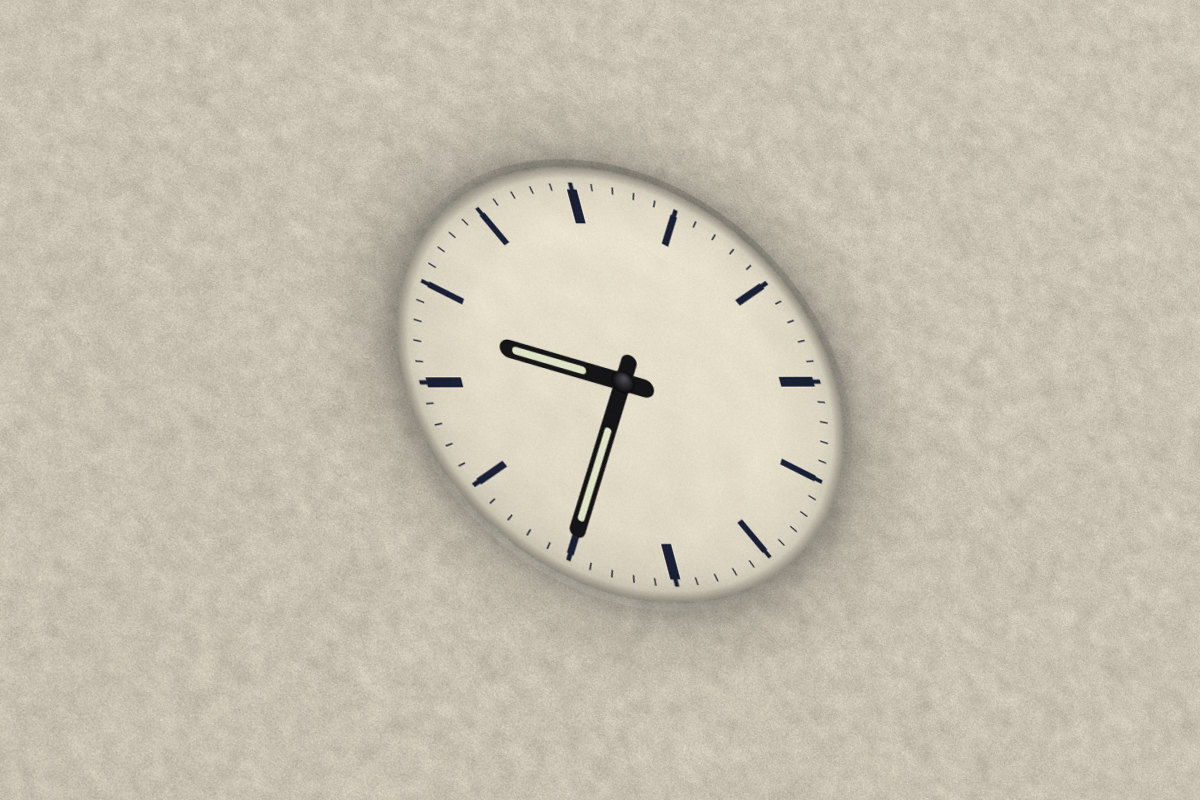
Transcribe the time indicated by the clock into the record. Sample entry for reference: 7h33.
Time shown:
9h35
